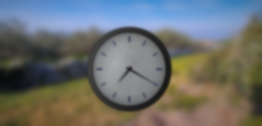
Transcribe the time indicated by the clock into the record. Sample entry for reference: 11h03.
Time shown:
7h20
